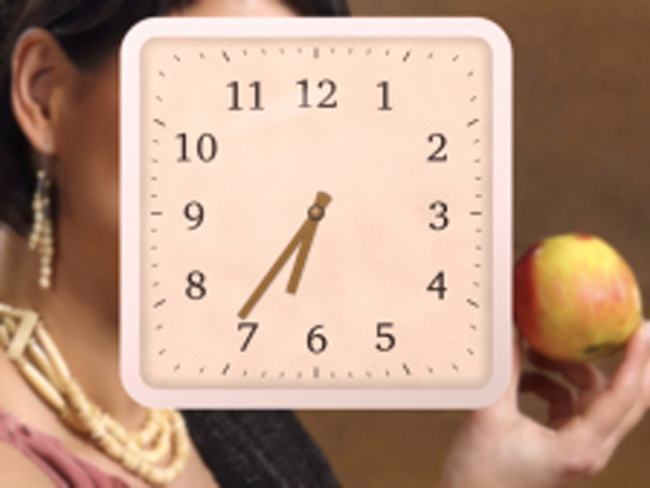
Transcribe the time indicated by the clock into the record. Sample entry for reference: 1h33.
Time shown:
6h36
